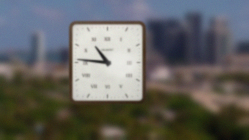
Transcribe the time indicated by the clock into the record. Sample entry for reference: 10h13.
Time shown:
10h46
